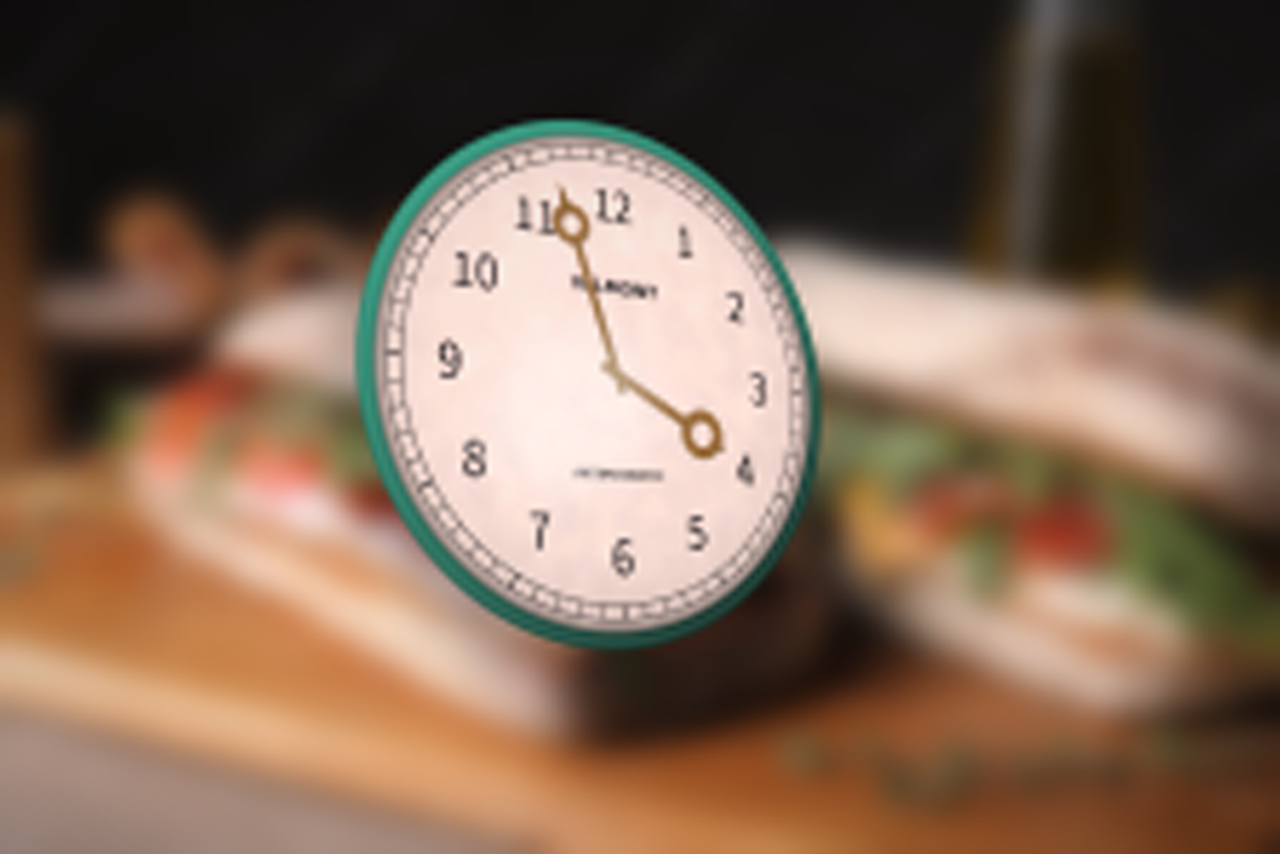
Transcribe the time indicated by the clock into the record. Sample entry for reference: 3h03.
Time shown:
3h57
